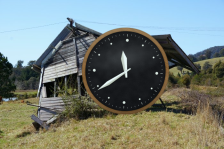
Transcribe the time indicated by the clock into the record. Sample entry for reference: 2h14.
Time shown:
11h39
